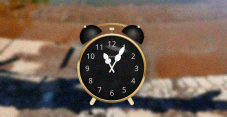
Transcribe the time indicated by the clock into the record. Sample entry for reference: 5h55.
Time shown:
11h05
